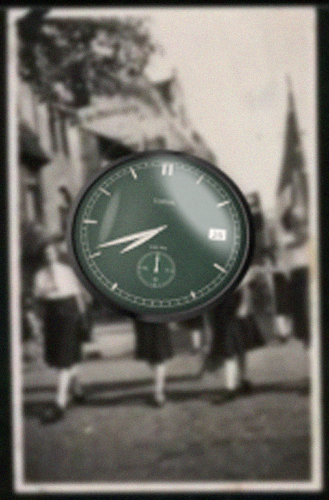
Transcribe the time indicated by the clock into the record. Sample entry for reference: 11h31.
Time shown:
7h41
